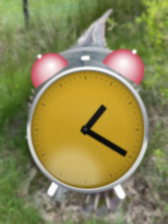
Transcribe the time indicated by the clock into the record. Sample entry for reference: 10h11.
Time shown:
1h20
